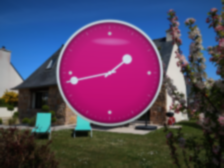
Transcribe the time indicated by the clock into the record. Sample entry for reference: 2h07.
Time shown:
1h43
